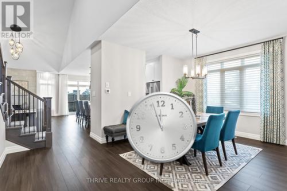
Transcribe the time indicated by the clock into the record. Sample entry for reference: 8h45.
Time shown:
11h57
